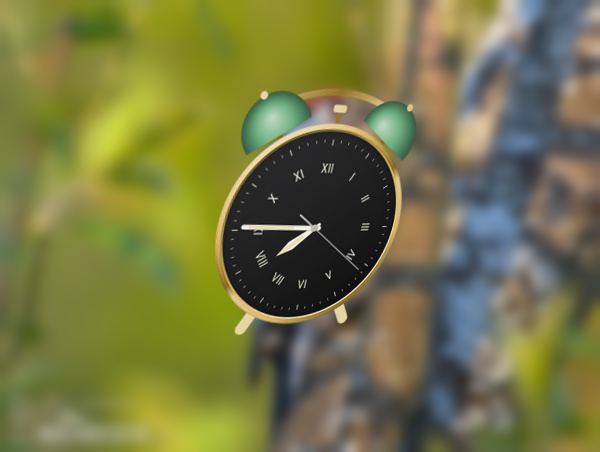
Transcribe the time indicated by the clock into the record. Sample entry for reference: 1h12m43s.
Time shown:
7h45m21s
